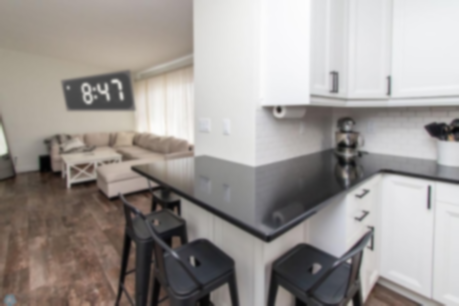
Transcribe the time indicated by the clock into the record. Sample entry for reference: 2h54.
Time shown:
8h47
